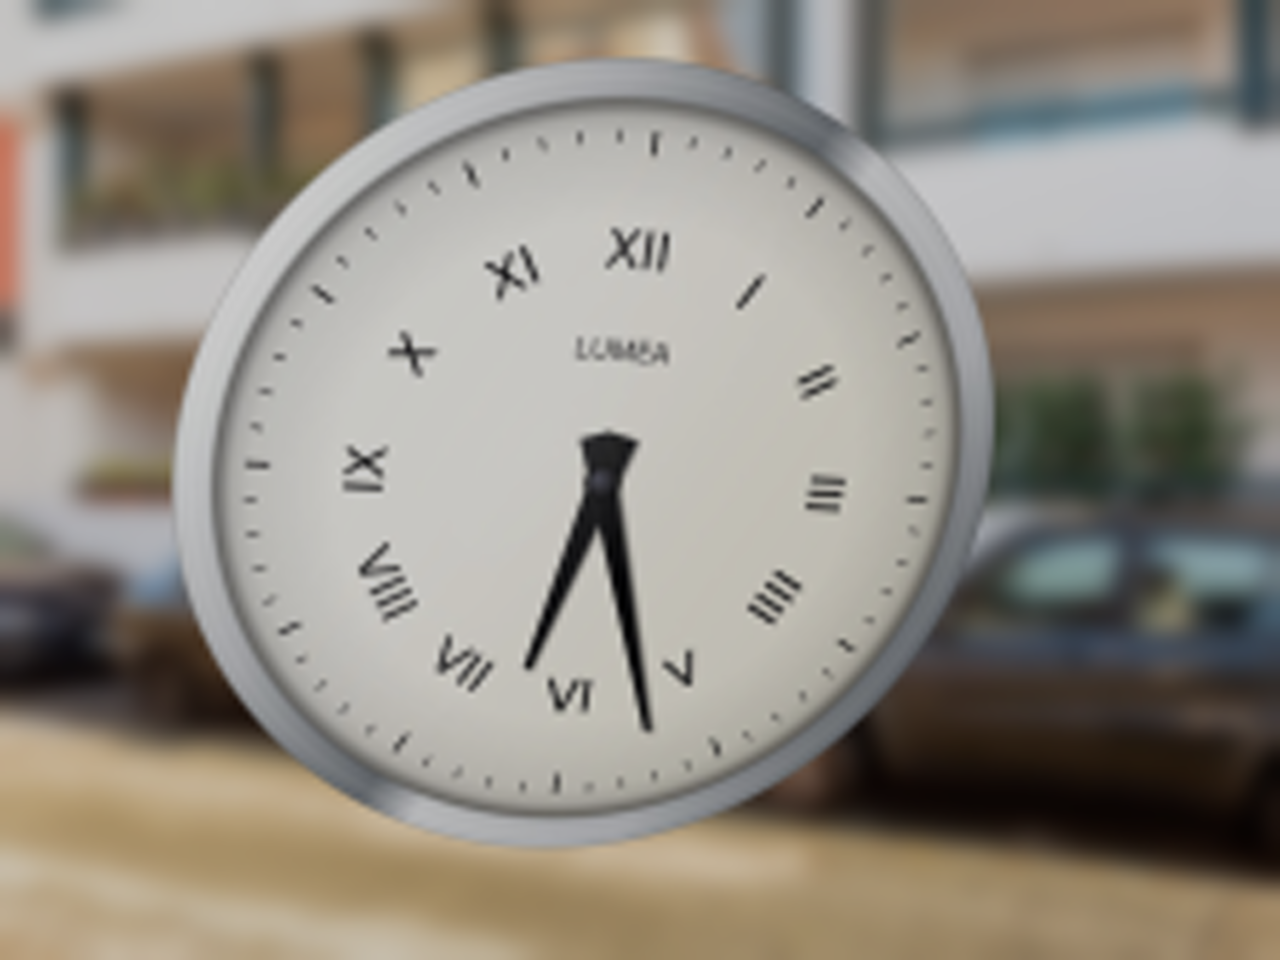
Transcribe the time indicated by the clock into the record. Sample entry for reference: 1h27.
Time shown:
6h27
